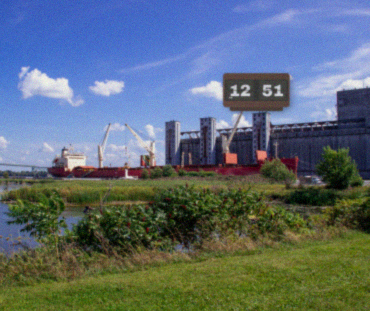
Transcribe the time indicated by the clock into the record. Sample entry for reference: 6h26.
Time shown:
12h51
